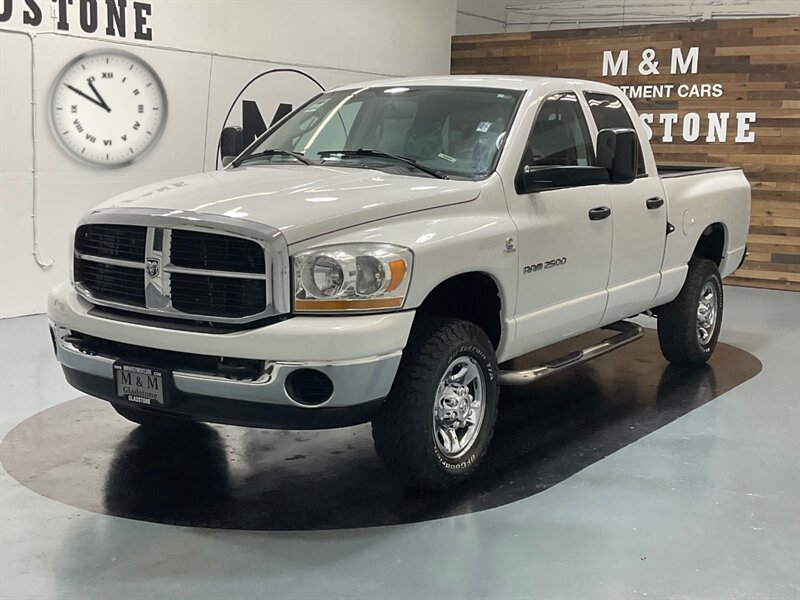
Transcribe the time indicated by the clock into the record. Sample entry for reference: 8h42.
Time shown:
10h50
